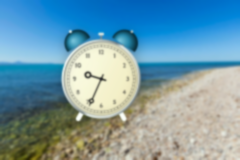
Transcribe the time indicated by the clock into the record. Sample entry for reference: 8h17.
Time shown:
9h34
